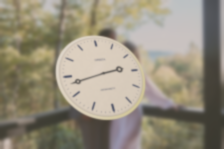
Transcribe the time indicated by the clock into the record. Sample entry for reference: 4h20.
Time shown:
2h43
